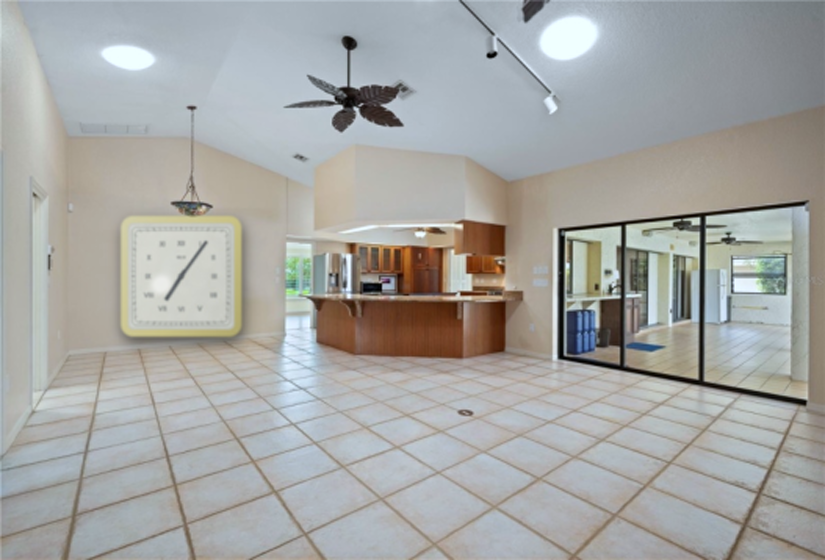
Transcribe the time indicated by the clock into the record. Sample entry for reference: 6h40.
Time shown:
7h06
